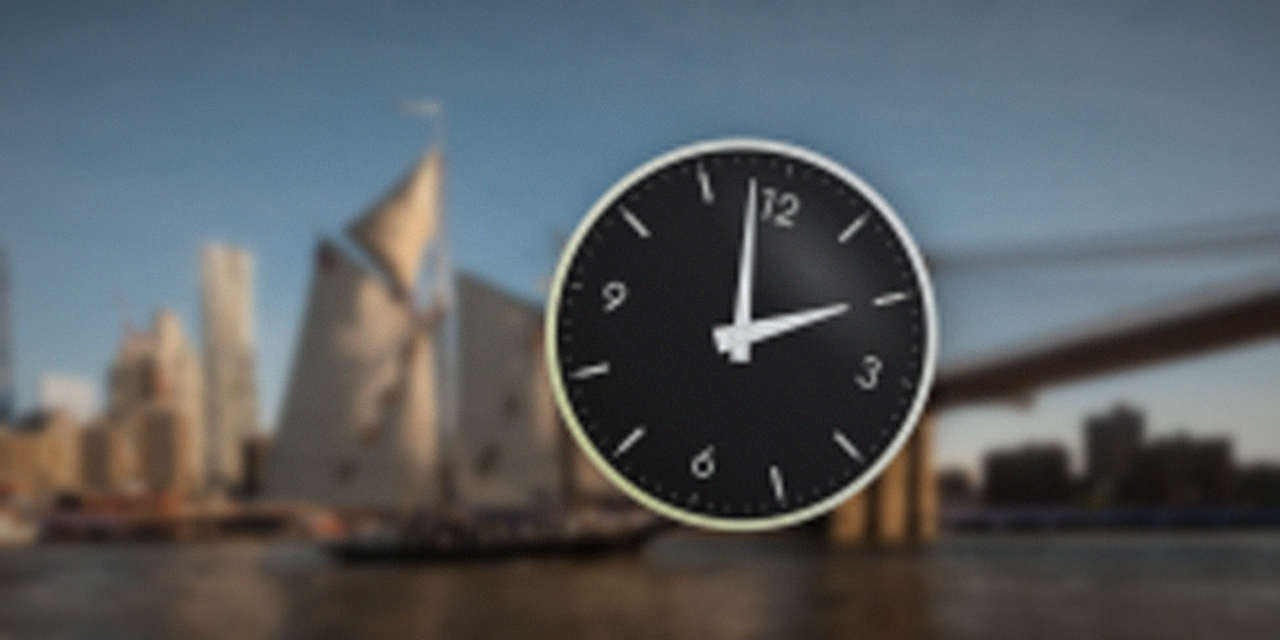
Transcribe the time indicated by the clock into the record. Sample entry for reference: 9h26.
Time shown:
1h58
